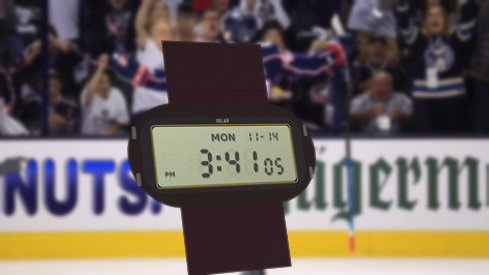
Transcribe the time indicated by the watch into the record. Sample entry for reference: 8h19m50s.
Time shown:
3h41m05s
